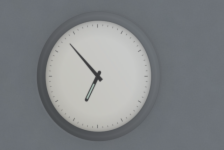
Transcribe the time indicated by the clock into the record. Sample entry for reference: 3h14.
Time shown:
6h53
